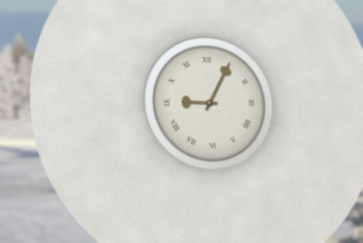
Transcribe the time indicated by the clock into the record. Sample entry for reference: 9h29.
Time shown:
9h05
